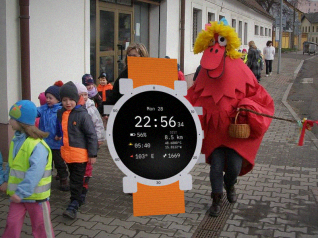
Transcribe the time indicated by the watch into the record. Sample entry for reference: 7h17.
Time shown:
22h56
